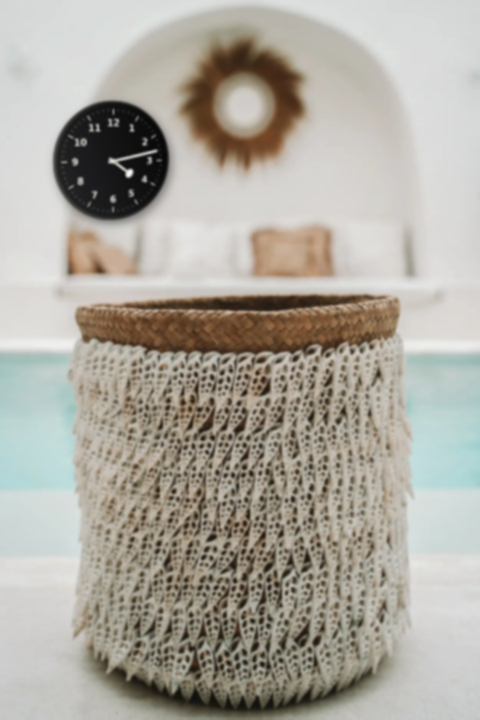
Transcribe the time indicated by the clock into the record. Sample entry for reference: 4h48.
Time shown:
4h13
